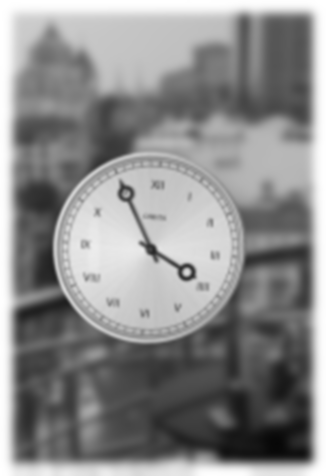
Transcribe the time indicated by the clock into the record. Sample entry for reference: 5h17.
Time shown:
3h55
